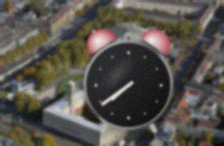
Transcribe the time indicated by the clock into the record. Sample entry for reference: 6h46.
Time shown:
7h39
